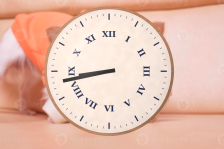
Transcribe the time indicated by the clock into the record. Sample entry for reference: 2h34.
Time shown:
8h43
